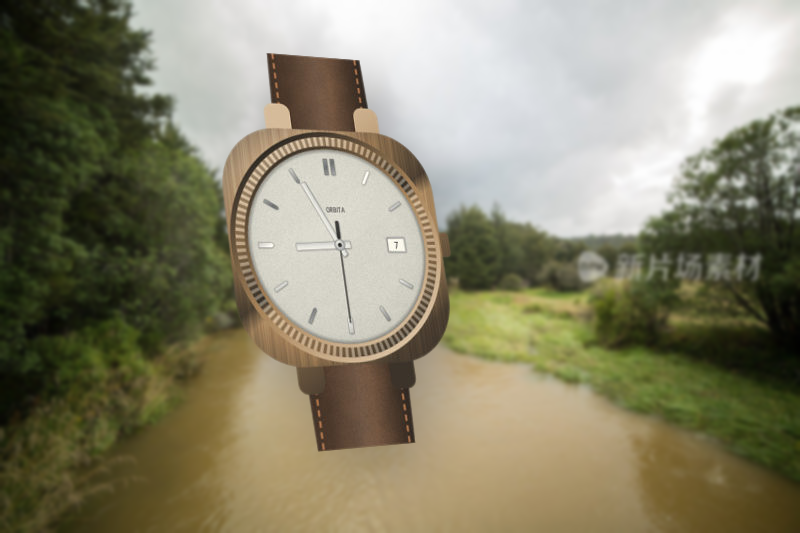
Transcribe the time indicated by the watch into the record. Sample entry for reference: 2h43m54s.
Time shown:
8h55m30s
